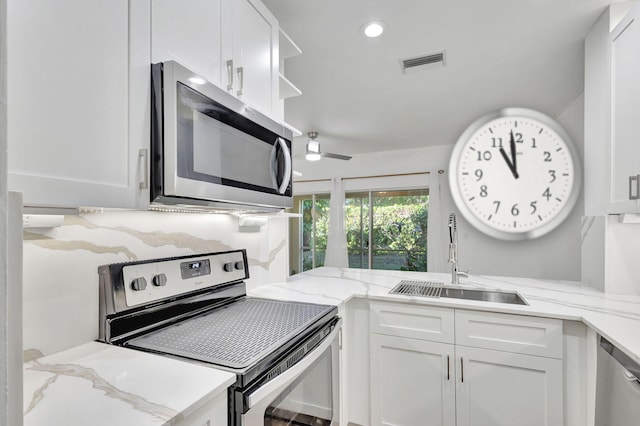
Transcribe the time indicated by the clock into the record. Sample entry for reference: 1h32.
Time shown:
10h59
